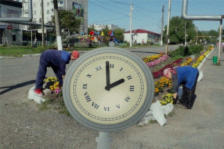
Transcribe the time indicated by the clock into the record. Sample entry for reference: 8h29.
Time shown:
1h59
